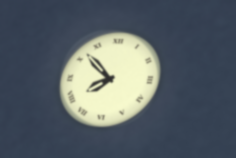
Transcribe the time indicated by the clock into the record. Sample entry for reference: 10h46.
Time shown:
7h52
